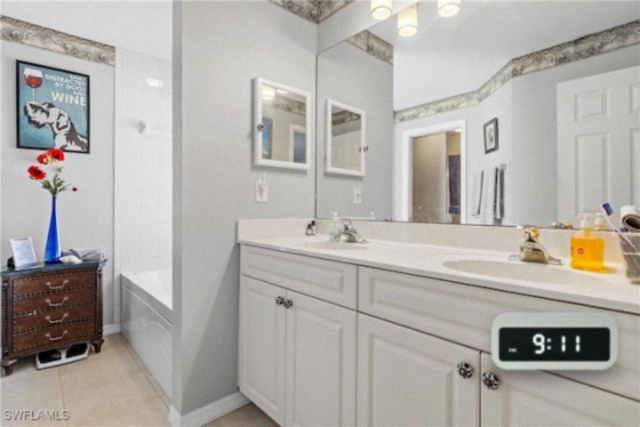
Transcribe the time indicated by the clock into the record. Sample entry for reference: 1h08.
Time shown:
9h11
